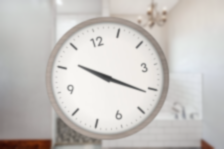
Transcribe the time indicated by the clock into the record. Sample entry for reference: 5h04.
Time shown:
10h21
